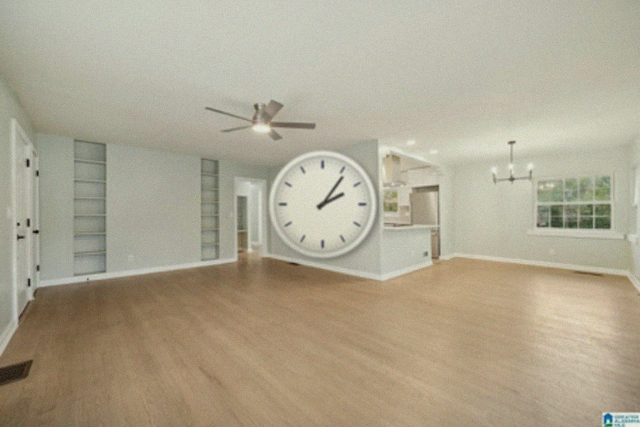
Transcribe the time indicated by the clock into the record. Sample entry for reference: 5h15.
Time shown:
2h06
